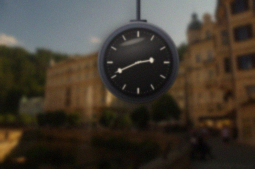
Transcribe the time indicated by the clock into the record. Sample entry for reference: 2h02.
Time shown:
2h41
